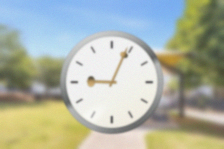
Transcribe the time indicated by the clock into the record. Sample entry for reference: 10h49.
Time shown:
9h04
